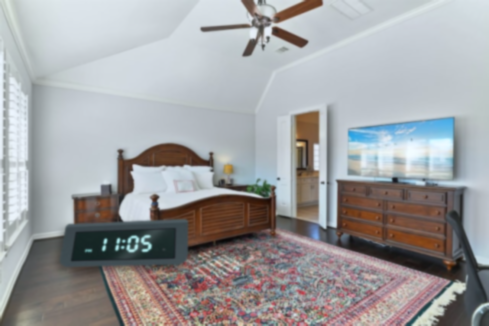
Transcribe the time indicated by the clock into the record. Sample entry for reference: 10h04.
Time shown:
11h05
